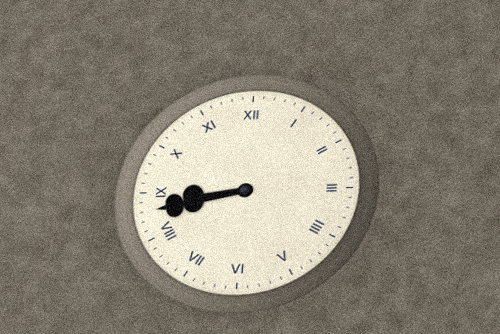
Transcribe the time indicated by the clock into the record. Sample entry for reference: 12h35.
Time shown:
8h43
